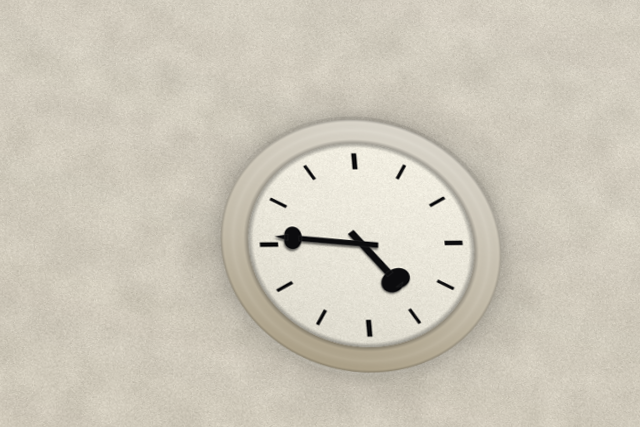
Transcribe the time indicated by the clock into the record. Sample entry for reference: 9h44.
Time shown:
4h46
